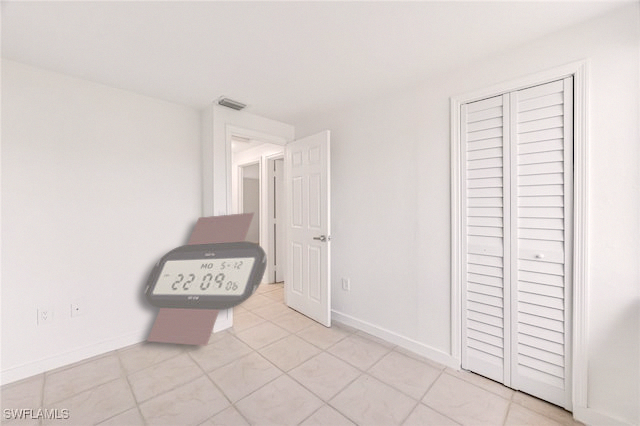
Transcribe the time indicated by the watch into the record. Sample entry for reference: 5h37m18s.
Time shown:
22h09m06s
